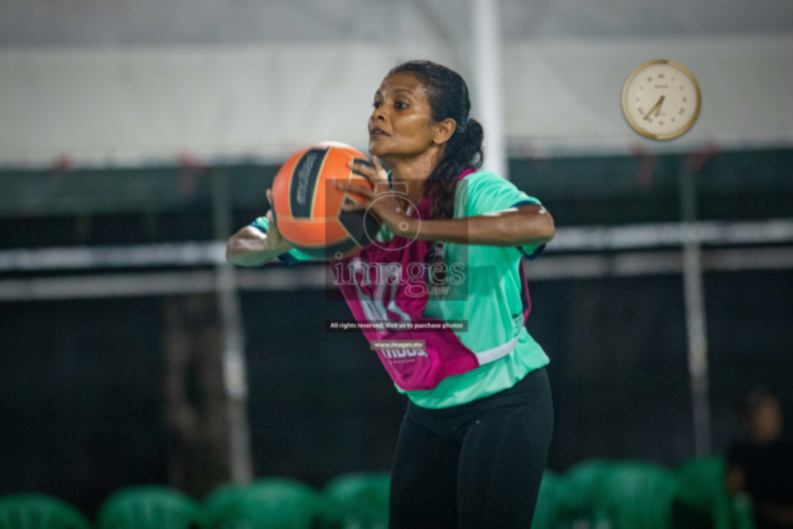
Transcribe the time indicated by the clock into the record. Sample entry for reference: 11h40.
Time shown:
6h37
